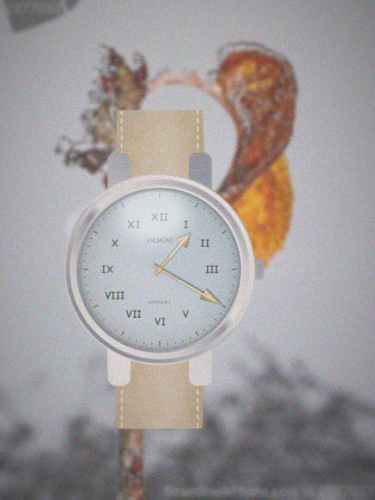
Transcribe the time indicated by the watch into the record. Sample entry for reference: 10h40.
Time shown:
1h20
